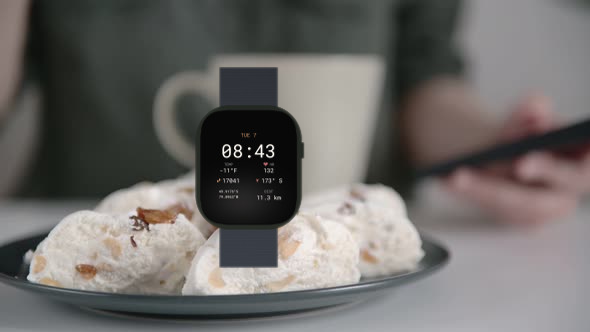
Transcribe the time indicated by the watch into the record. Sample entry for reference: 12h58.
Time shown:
8h43
